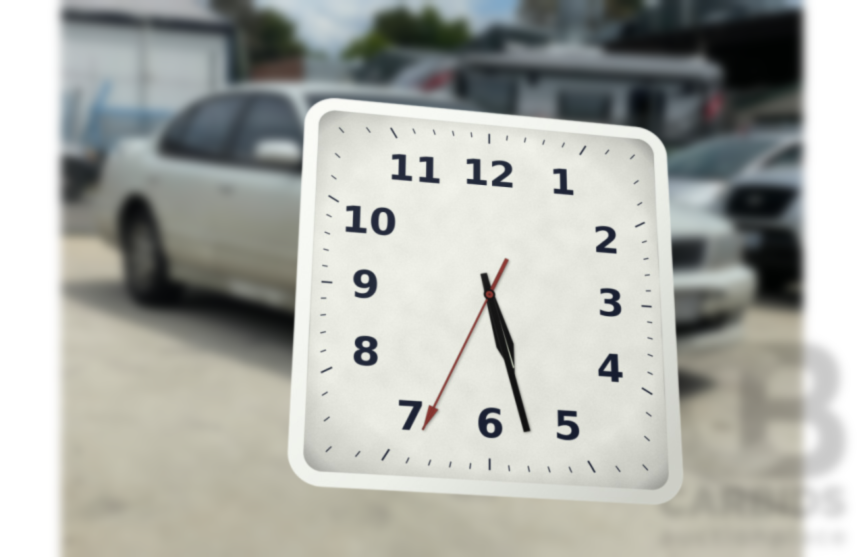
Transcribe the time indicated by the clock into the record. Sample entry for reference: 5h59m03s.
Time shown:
5h27m34s
